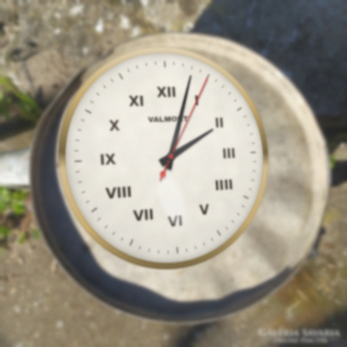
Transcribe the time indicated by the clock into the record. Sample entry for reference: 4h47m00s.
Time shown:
2h03m05s
